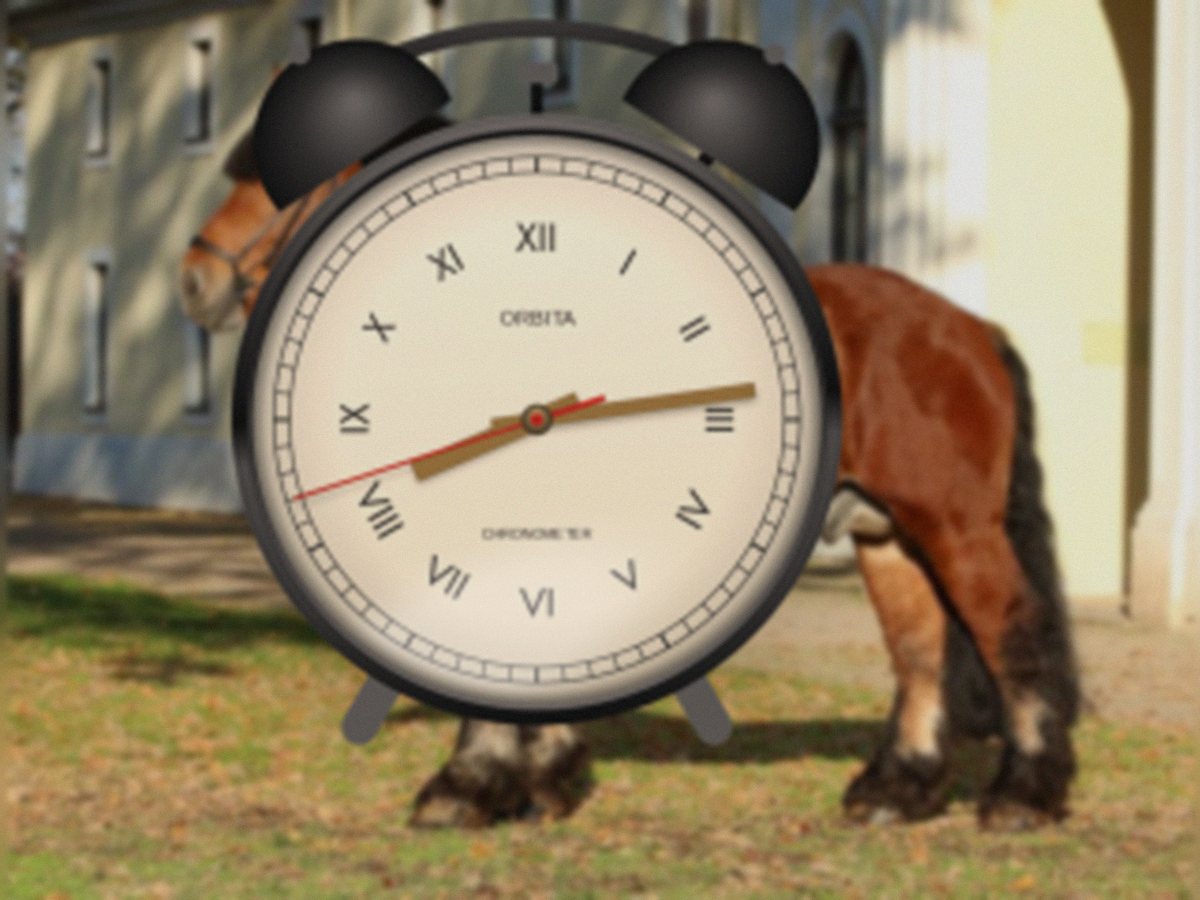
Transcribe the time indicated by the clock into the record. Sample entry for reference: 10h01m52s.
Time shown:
8h13m42s
